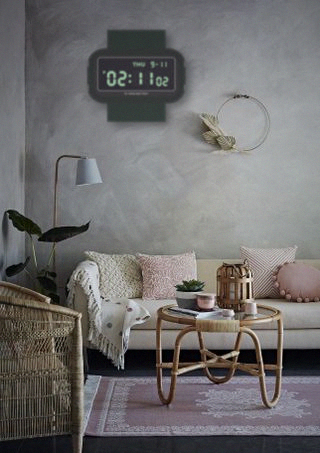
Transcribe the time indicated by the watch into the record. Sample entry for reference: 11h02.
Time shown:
2h11
